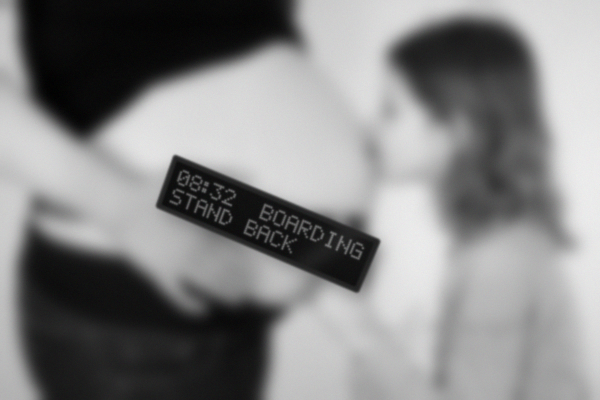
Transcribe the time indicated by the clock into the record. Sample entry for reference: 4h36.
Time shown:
8h32
